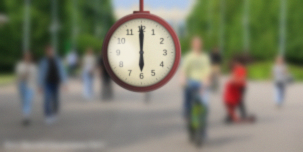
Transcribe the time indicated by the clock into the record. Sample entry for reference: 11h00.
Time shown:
6h00
